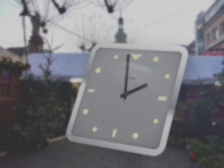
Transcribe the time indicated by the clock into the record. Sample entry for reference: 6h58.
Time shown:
1h58
